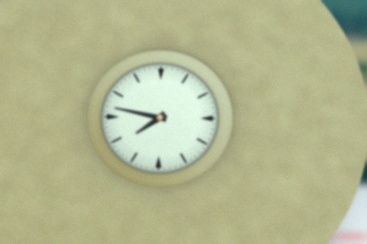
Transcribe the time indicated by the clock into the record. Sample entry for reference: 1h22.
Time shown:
7h47
